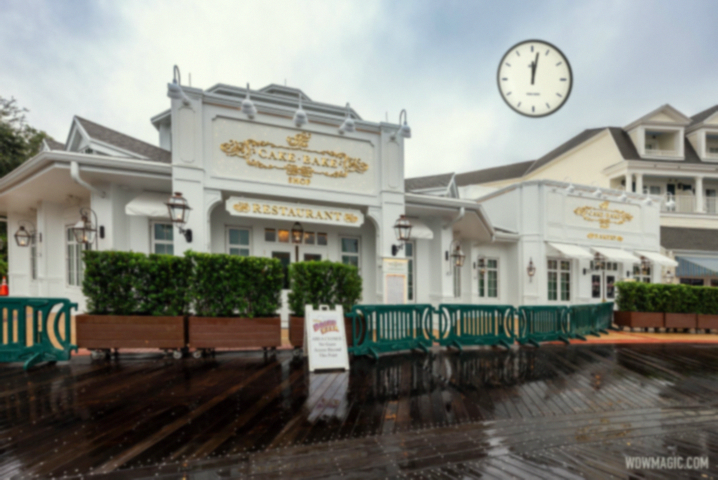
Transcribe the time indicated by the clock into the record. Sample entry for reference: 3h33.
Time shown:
12h02
